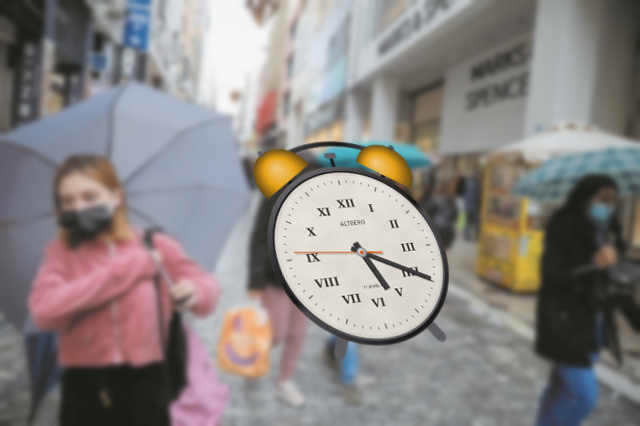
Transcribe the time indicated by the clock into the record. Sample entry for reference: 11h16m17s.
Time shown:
5h19m46s
